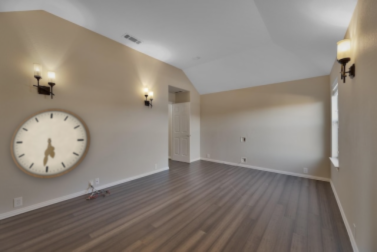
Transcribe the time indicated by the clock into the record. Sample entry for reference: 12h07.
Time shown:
5h31
